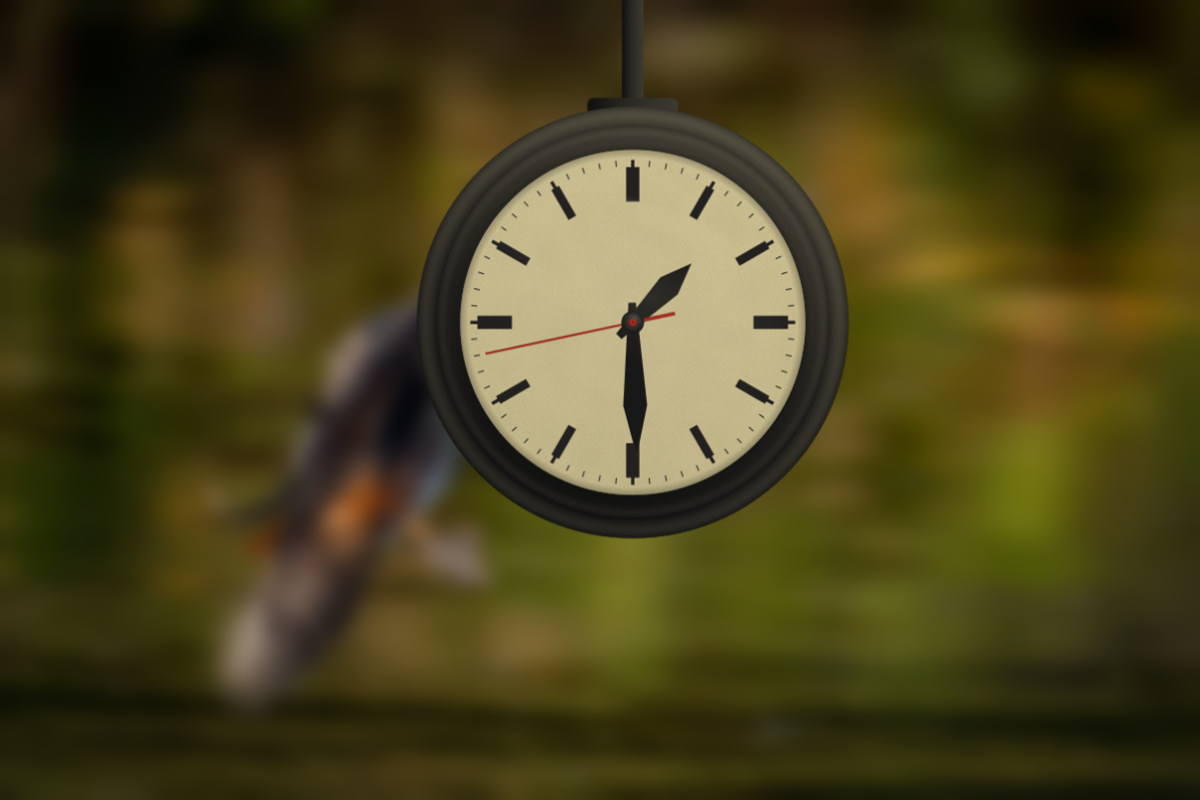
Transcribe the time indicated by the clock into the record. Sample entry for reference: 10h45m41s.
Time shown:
1h29m43s
